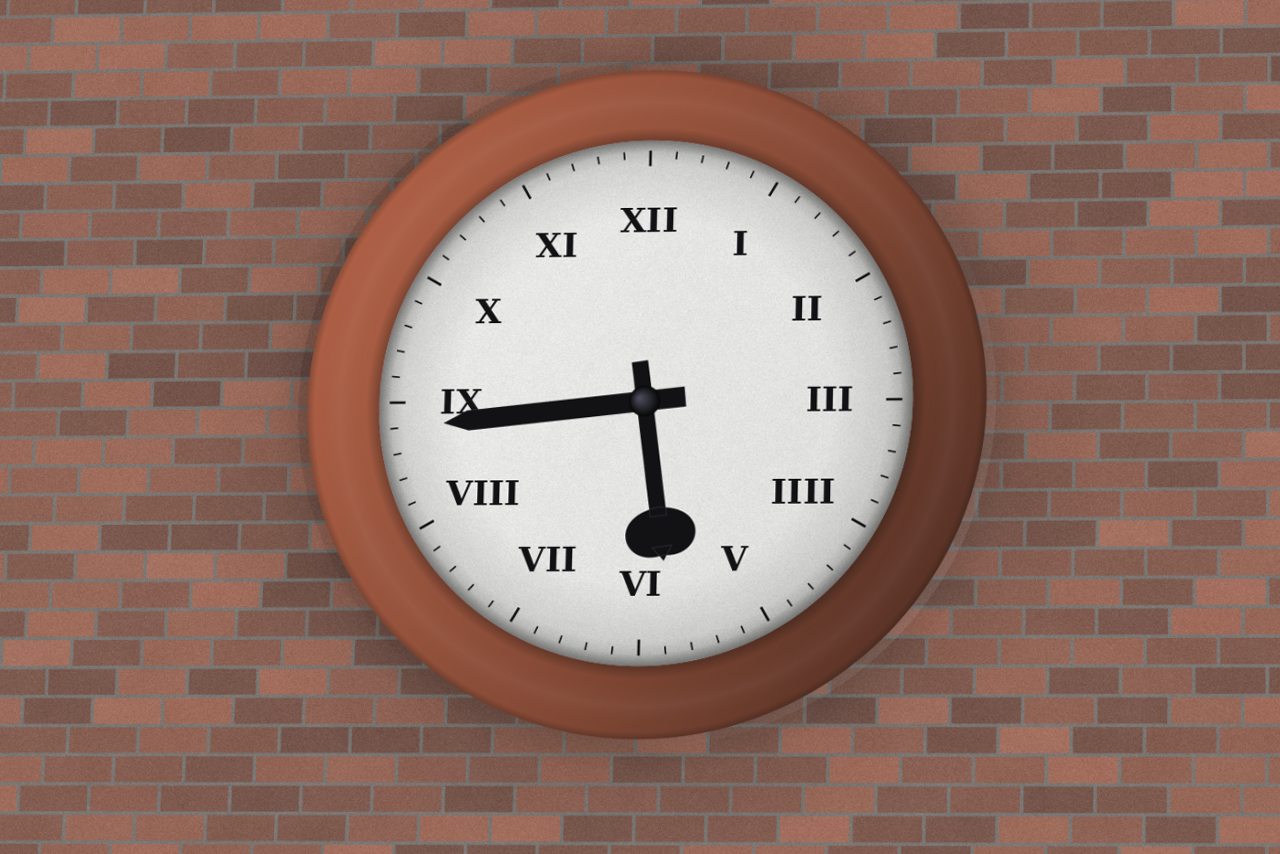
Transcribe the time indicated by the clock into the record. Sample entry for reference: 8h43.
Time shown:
5h44
